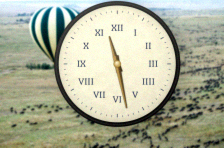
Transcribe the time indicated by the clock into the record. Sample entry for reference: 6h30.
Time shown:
11h28
